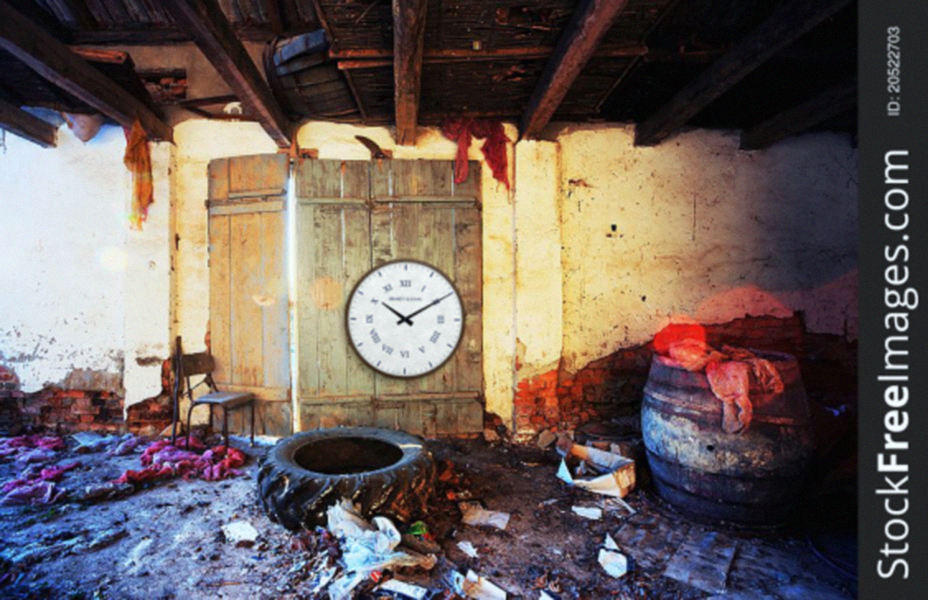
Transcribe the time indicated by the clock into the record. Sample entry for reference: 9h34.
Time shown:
10h10
